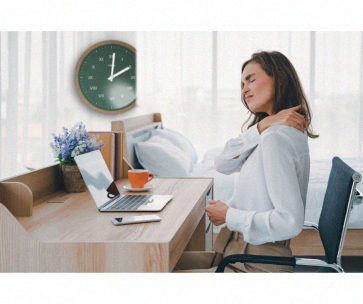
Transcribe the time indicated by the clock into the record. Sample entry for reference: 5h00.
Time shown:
2h01
